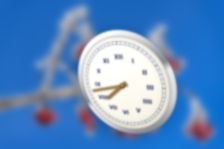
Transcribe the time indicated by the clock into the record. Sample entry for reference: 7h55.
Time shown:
7h43
